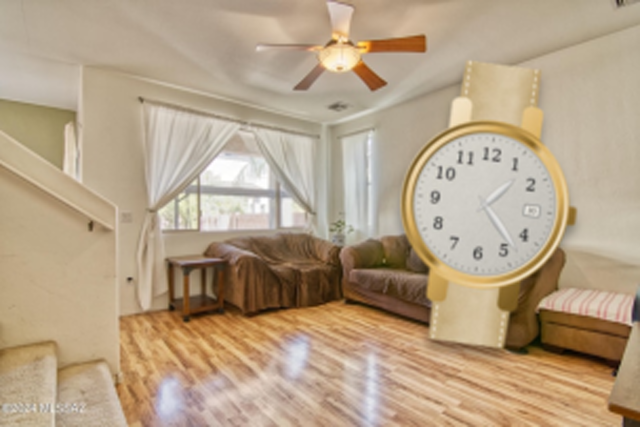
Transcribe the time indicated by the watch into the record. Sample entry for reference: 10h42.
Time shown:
1h23
